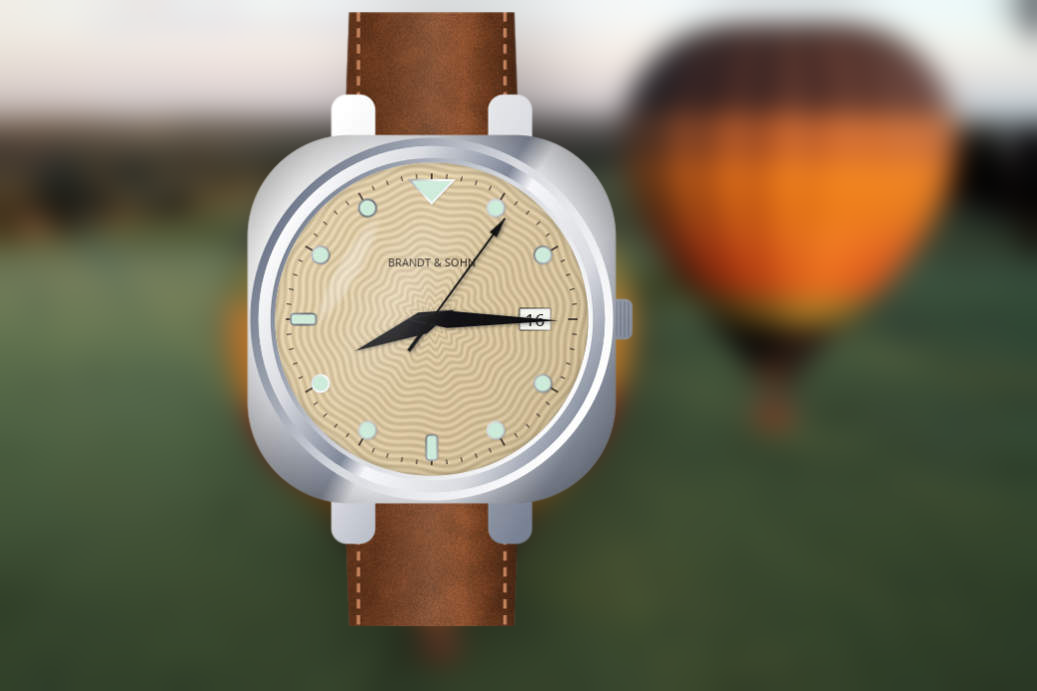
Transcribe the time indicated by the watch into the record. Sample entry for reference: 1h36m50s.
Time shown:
8h15m06s
